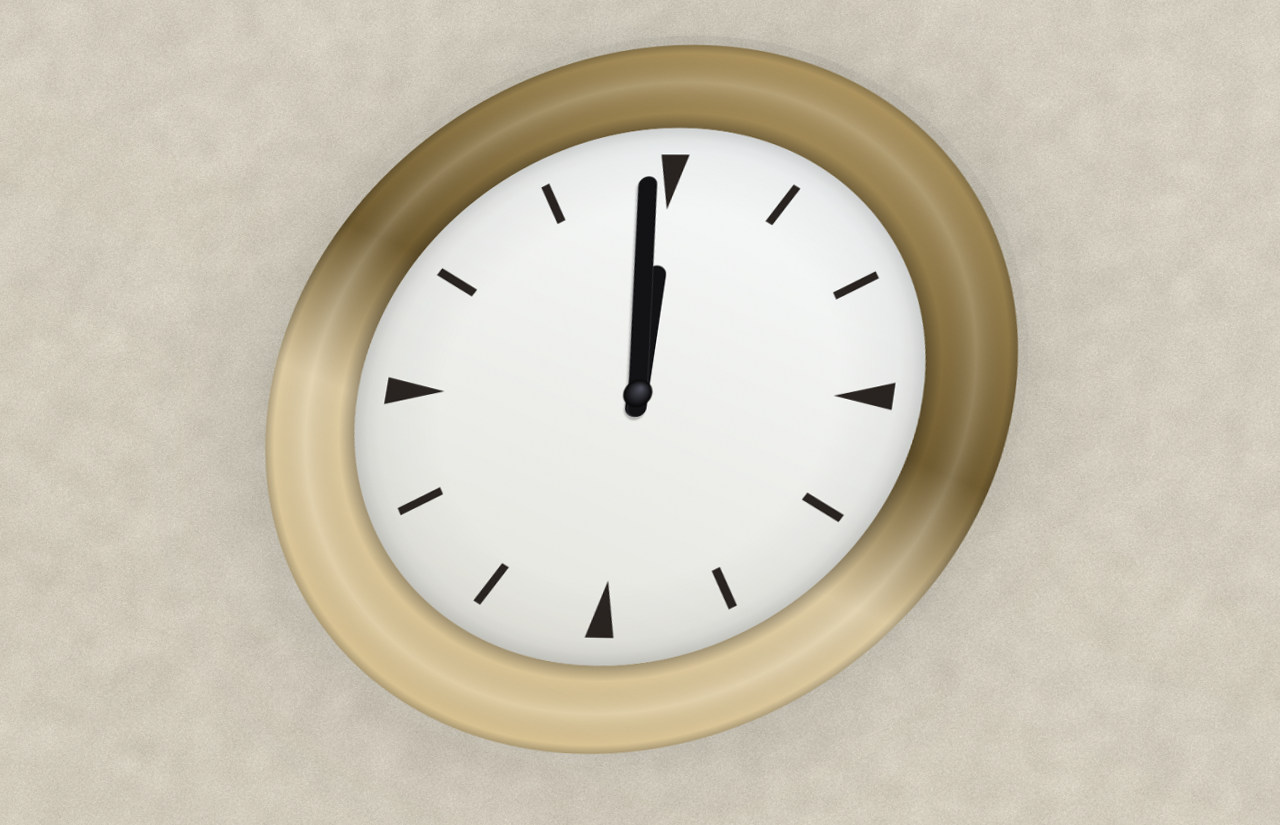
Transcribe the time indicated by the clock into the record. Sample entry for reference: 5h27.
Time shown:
11h59
